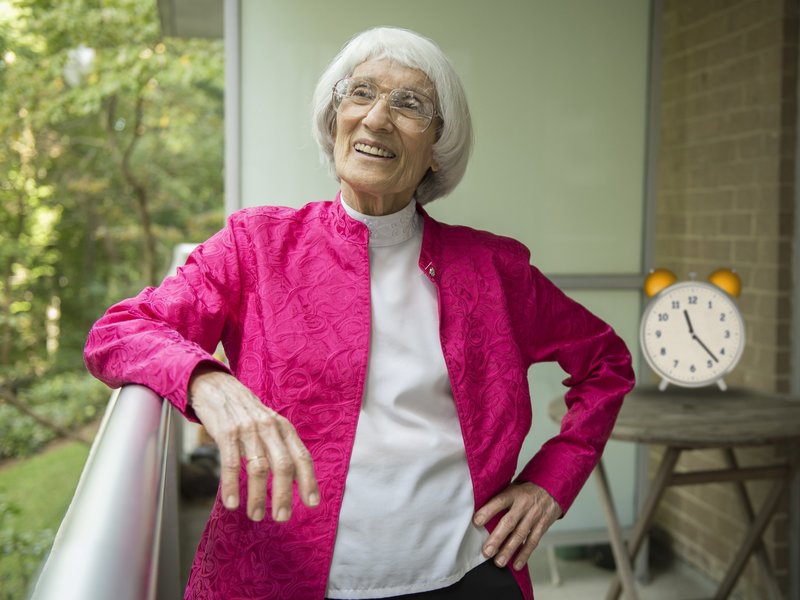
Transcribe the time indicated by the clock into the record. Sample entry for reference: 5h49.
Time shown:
11h23
